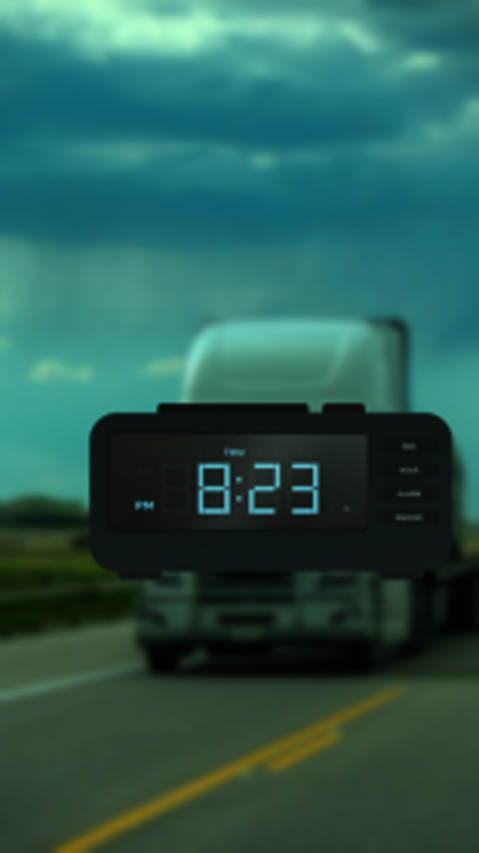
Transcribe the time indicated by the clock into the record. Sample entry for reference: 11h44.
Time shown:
8h23
